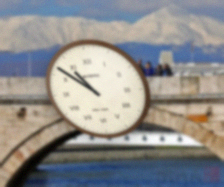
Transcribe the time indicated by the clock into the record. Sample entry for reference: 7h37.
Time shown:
10h52
